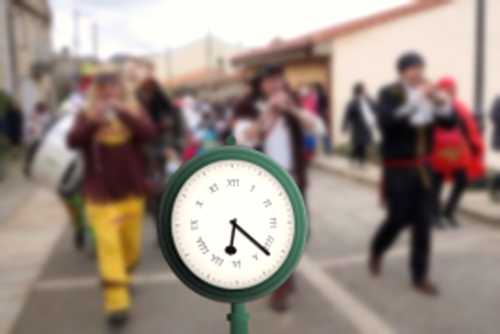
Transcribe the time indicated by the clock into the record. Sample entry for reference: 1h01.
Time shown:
6h22
